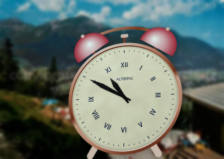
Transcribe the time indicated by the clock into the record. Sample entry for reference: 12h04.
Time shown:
10h50
